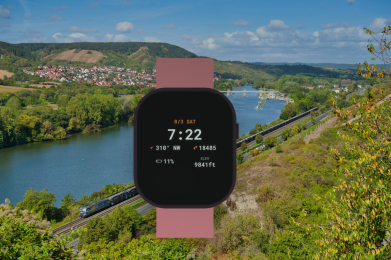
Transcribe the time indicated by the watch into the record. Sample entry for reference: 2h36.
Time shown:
7h22
